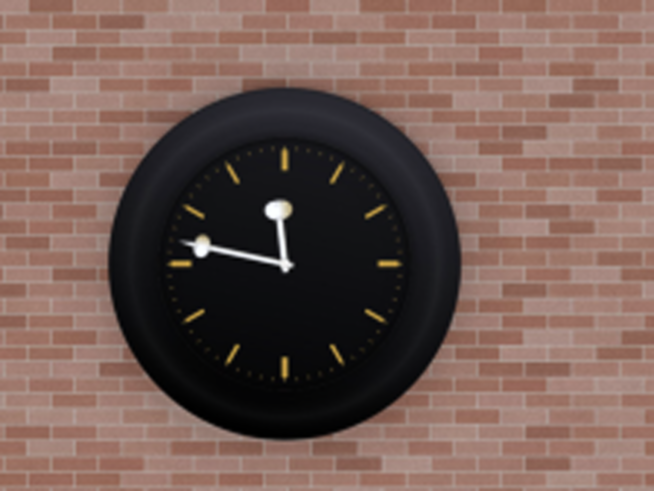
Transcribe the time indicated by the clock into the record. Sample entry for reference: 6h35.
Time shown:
11h47
